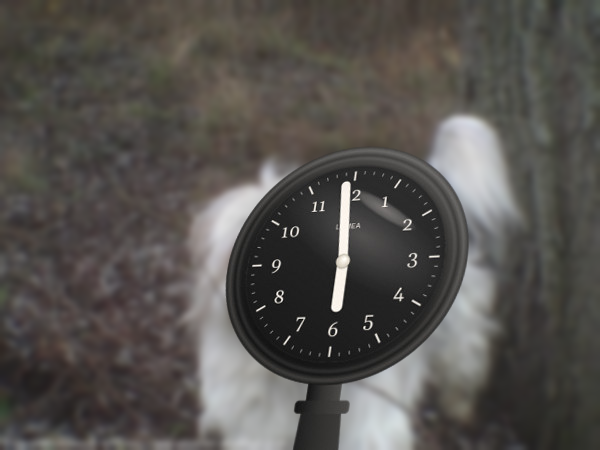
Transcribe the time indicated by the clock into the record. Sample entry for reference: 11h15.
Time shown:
5h59
